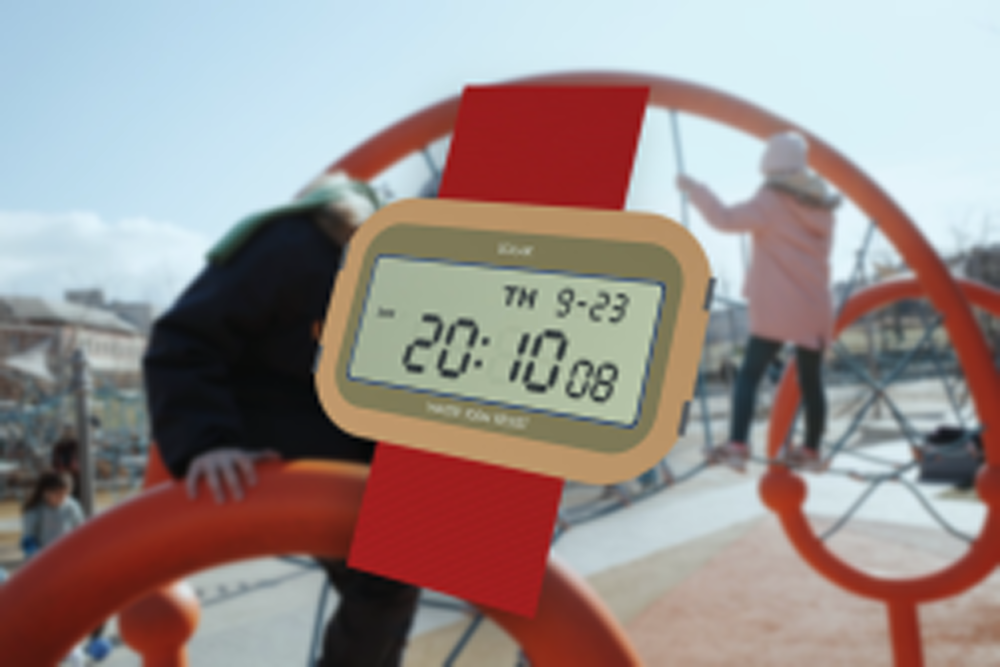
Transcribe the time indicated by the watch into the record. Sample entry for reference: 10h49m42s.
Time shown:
20h10m08s
